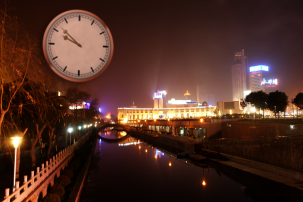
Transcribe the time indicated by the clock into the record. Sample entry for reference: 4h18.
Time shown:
9h52
